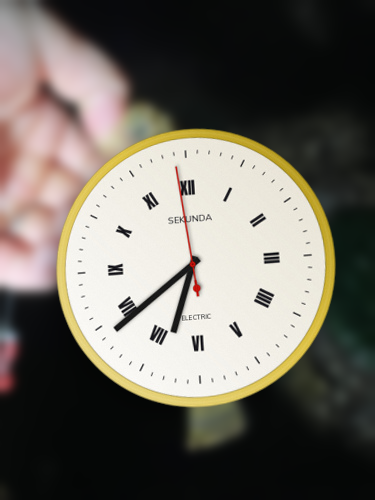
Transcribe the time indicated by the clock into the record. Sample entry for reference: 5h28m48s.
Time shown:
6h38m59s
